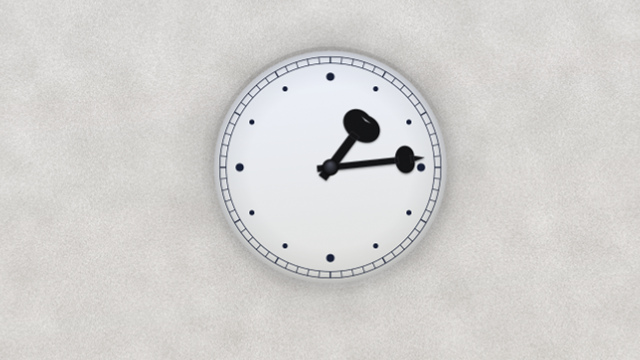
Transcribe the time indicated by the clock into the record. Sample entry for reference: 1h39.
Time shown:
1h14
